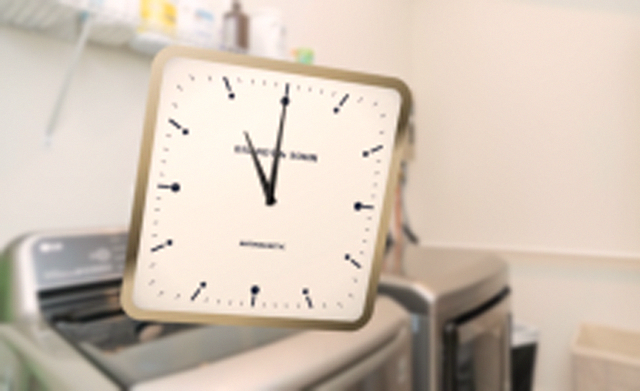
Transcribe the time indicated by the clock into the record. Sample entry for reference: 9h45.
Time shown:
11h00
